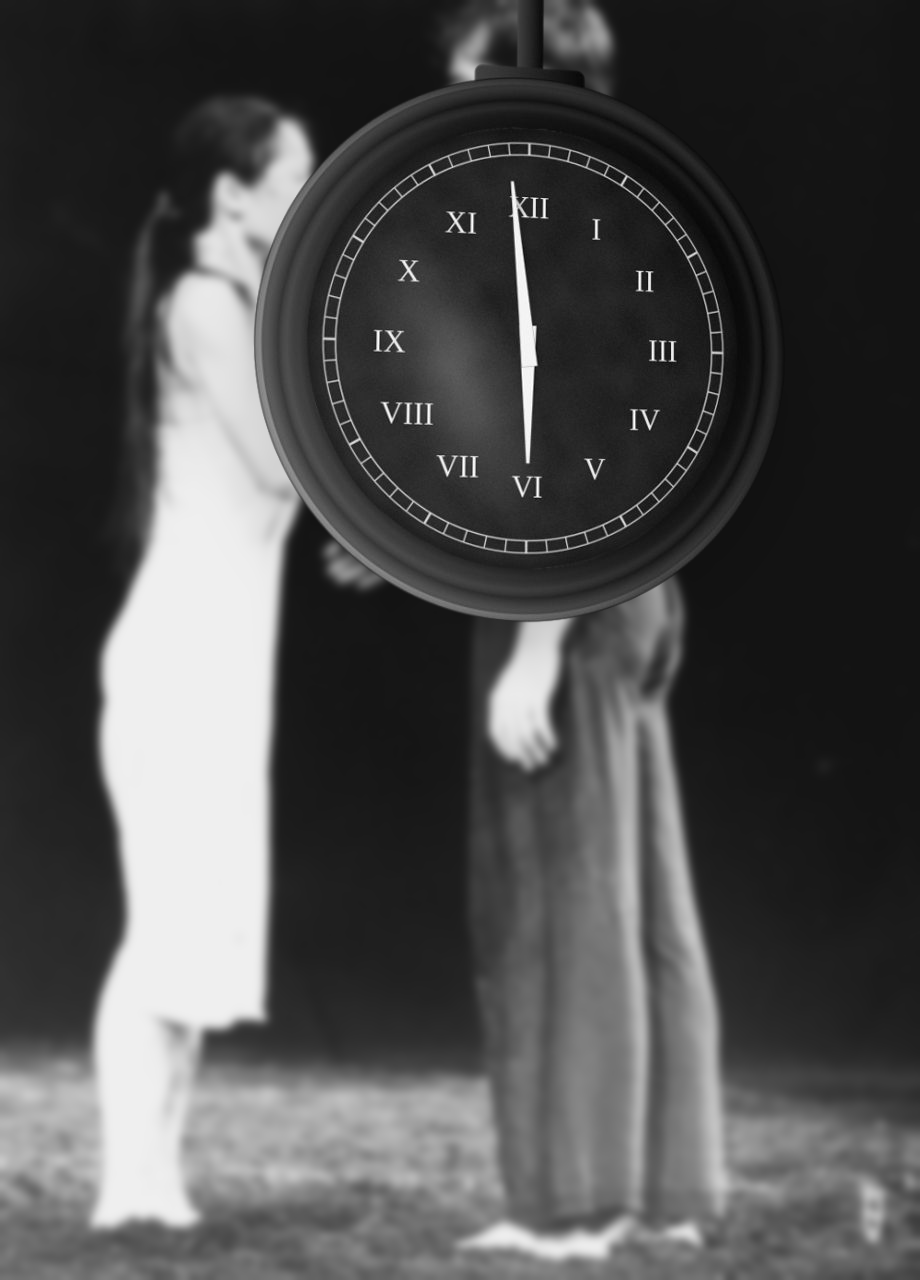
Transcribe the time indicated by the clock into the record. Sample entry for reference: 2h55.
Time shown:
5h59
